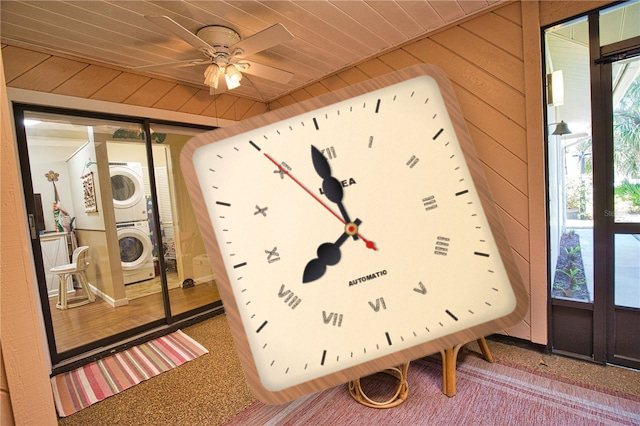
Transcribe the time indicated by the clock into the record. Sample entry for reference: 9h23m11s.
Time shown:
7h58m55s
